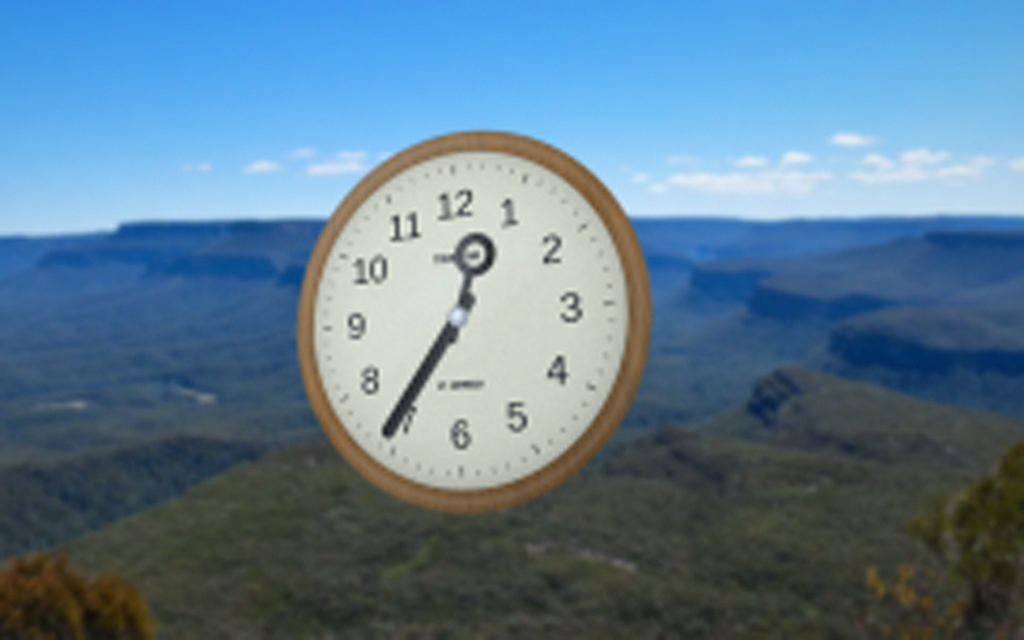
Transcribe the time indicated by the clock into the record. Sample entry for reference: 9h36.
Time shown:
12h36
